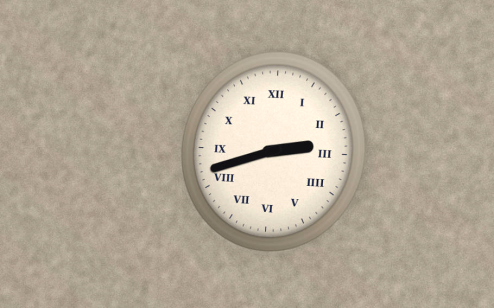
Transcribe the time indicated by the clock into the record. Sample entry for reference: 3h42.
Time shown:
2h42
